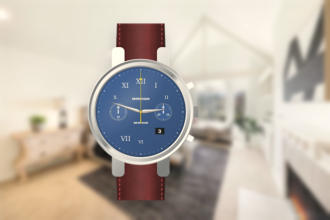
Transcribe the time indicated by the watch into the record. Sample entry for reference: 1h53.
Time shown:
2h48
